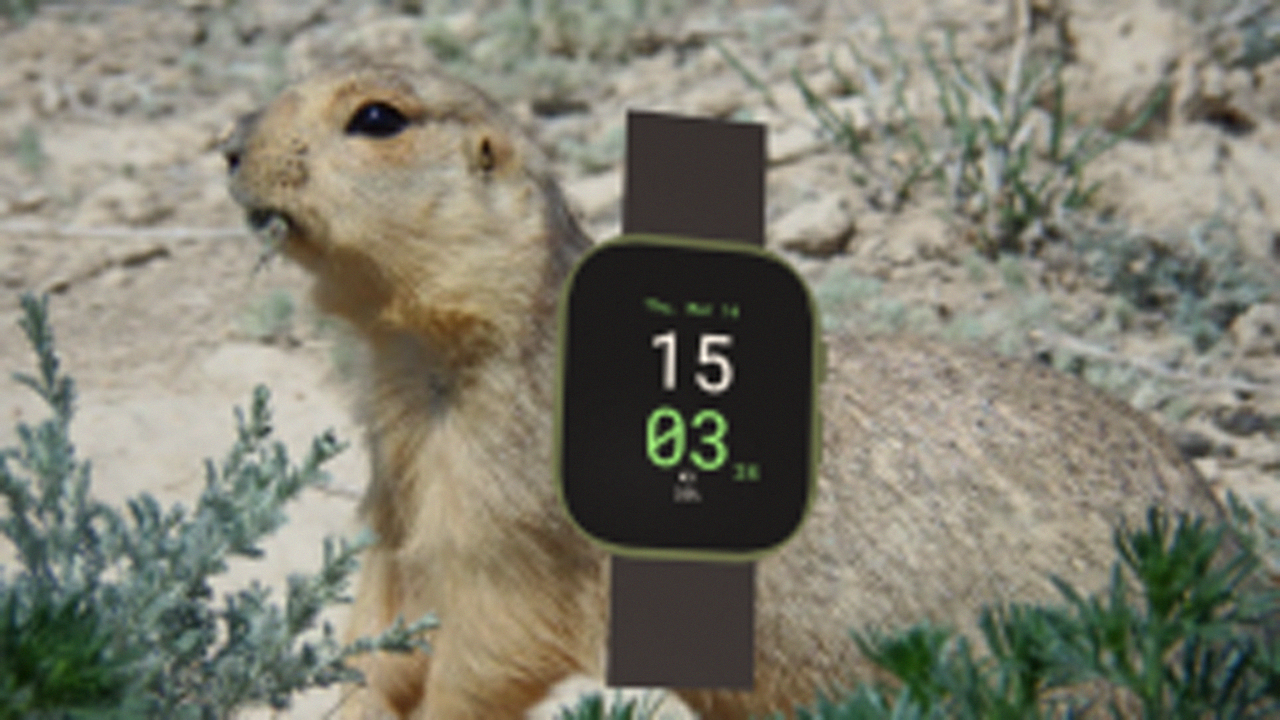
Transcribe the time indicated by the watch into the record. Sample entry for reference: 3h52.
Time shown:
15h03
